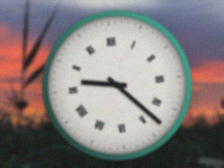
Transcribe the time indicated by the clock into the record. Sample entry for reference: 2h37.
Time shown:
9h23
